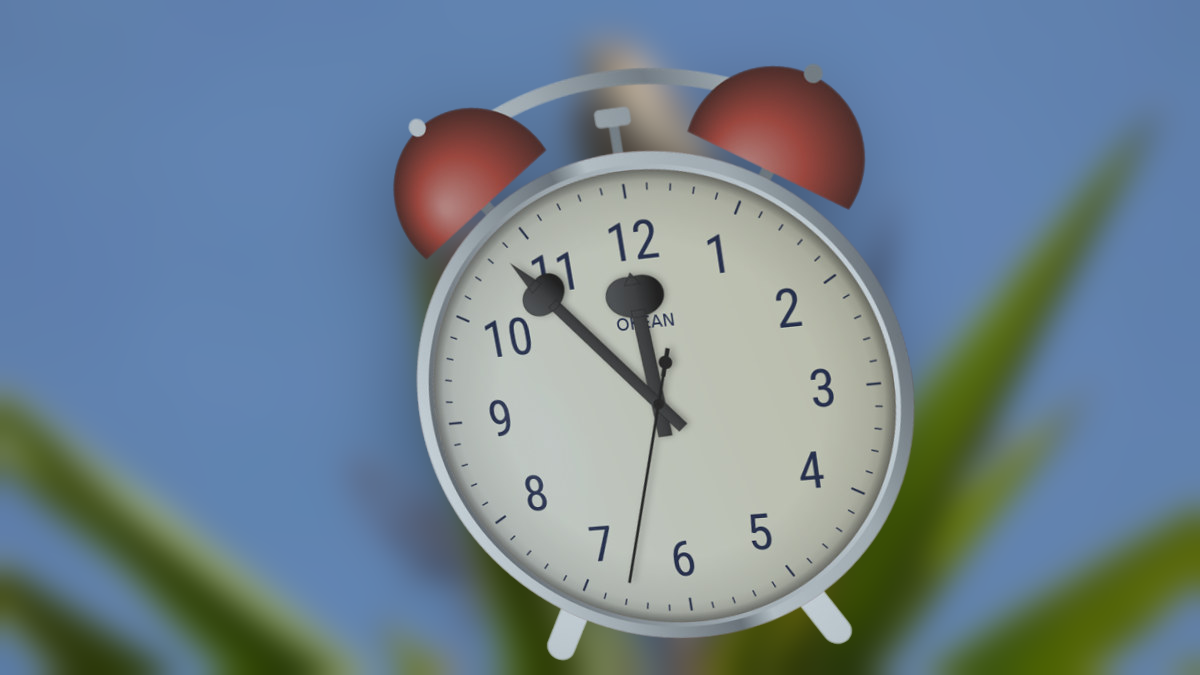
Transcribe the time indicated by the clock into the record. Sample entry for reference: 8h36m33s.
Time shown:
11h53m33s
